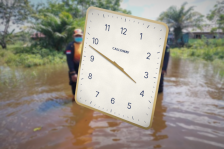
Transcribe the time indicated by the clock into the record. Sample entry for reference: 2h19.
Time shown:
3h48
